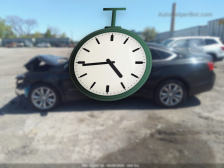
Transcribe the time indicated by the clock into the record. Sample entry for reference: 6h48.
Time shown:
4h44
